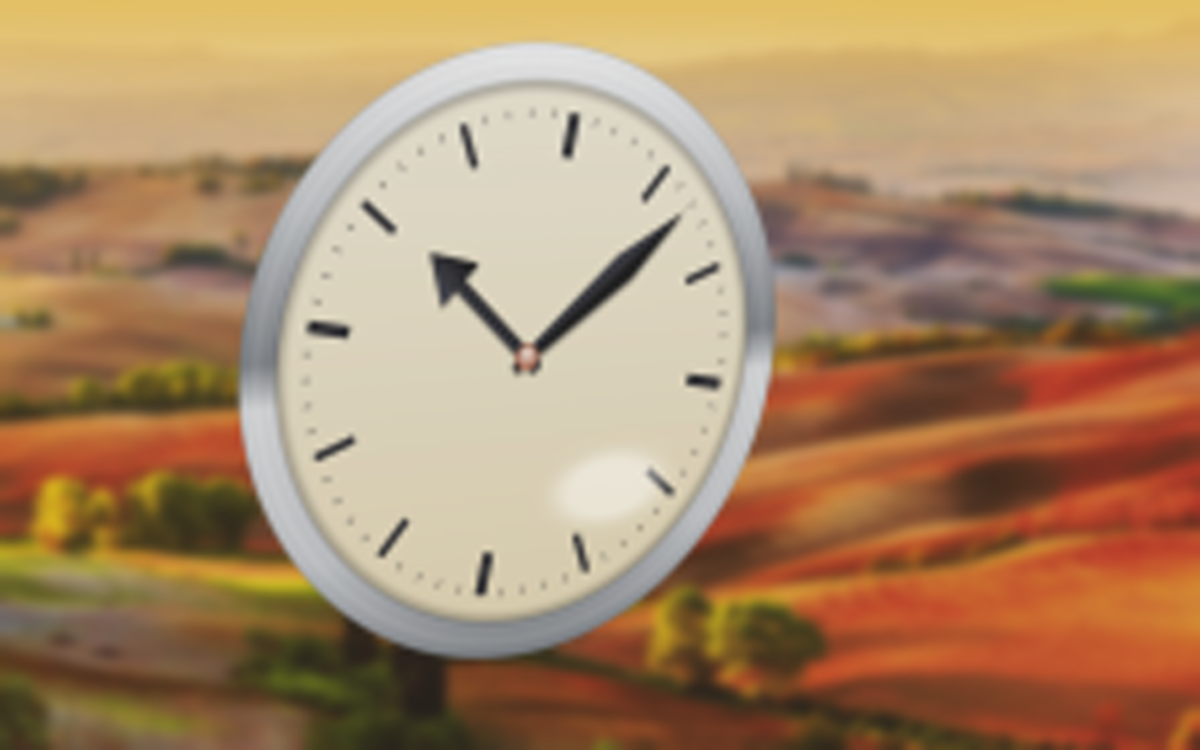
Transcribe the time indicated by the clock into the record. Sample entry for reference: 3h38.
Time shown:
10h07
